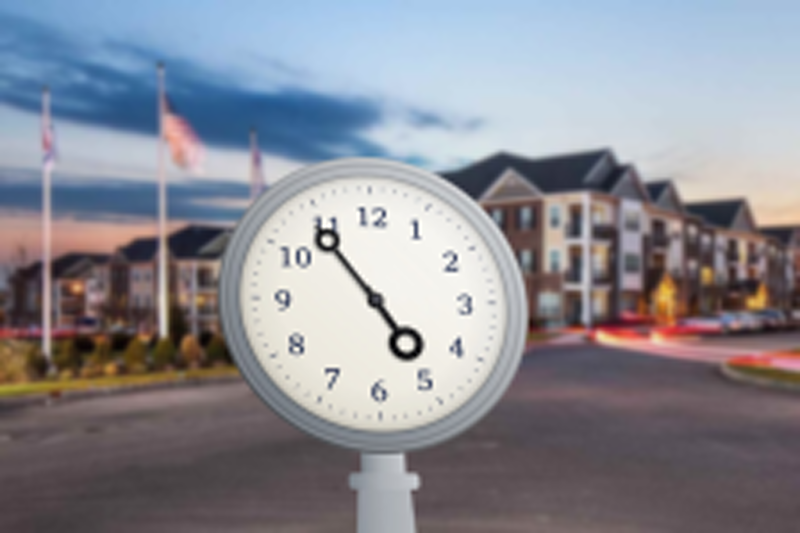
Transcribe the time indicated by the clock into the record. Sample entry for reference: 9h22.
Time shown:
4h54
